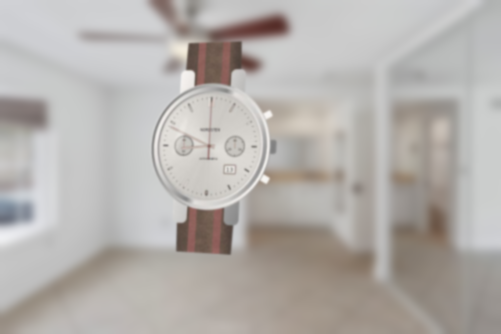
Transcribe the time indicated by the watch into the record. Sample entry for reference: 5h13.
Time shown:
8h49
